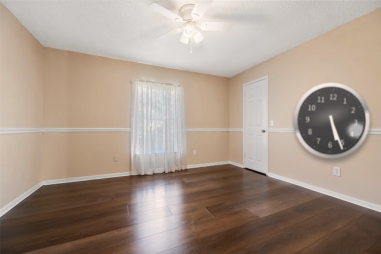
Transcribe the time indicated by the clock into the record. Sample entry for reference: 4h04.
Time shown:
5h26
